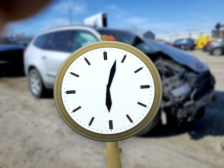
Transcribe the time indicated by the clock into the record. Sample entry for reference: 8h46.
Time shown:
6h03
